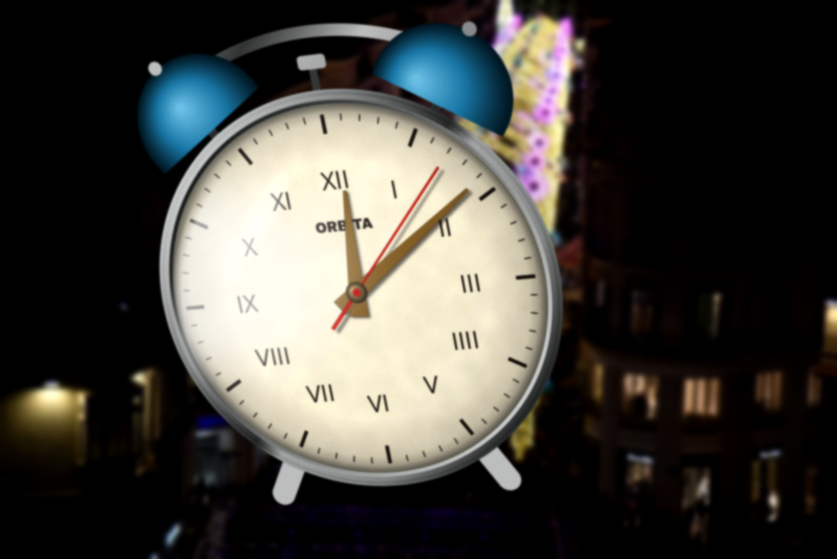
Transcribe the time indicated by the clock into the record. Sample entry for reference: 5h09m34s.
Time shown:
12h09m07s
